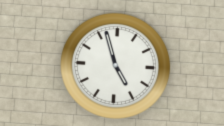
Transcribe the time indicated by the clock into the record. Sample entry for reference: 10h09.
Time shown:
4h57
